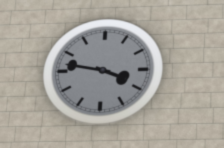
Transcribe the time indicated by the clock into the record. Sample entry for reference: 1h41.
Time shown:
3h47
